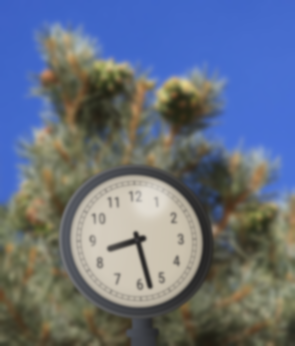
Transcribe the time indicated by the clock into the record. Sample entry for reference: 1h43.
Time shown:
8h28
